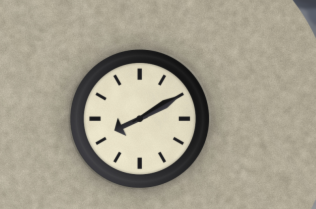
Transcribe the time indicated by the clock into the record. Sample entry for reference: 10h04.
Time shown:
8h10
